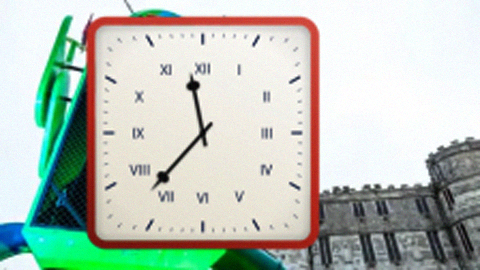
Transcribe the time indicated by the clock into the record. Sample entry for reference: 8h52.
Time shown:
11h37
